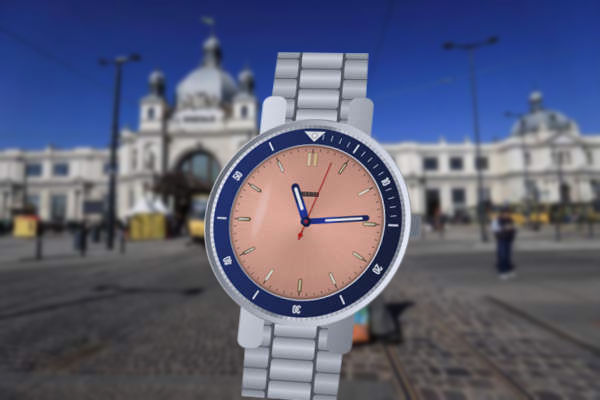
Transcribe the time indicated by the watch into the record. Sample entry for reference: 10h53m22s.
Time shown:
11h14m03s
